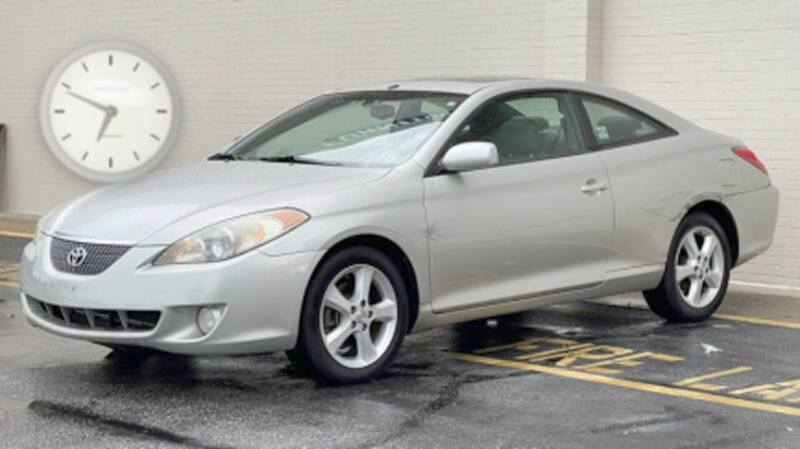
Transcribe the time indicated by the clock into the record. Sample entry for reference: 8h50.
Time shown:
6h49
